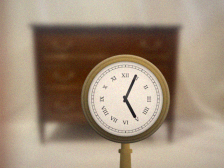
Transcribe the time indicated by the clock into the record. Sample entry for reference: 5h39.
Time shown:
5h04
